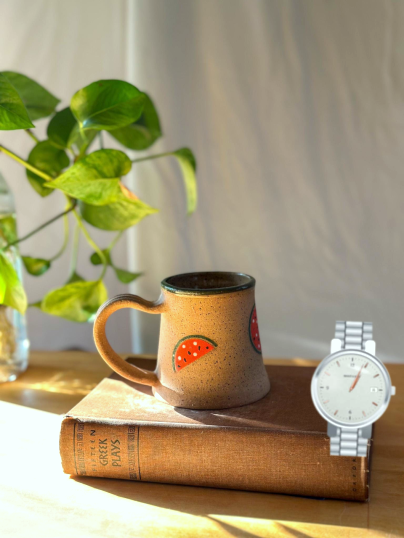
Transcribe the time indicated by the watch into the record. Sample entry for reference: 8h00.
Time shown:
1h04
